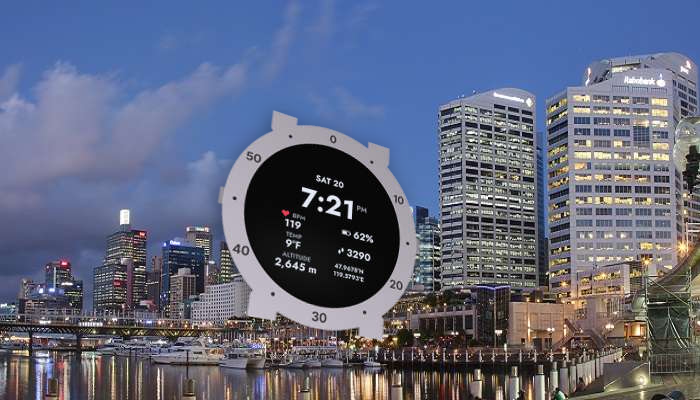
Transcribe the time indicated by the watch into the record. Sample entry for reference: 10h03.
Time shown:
7h21
